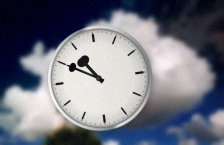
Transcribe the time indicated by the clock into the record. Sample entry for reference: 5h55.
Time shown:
10h50
